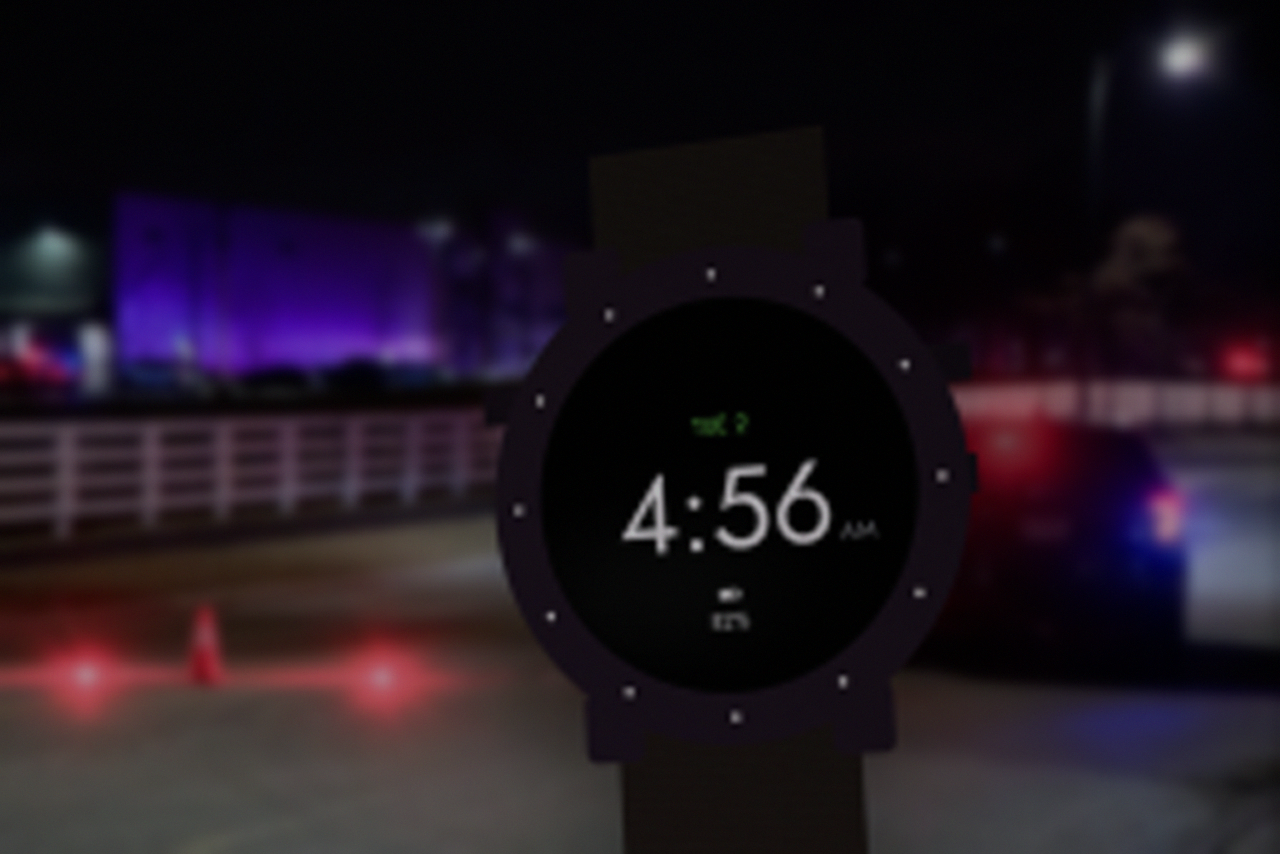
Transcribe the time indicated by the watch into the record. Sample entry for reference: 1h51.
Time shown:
4h56
